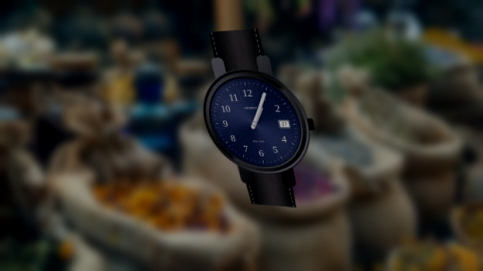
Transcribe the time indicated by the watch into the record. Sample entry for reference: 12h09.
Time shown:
1h05
